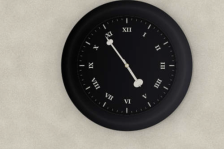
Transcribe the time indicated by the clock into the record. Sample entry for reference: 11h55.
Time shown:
4h54
